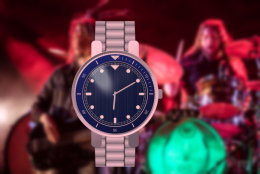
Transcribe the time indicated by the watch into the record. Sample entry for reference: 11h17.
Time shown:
6h10
